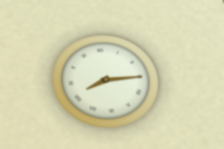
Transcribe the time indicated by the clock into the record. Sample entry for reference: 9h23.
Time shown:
8h15
